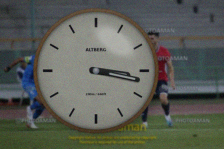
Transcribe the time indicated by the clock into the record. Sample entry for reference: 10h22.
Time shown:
3h17
